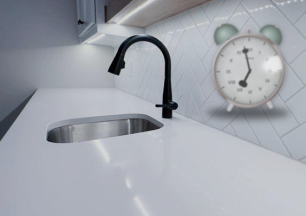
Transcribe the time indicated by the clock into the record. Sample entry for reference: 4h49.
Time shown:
6h58
